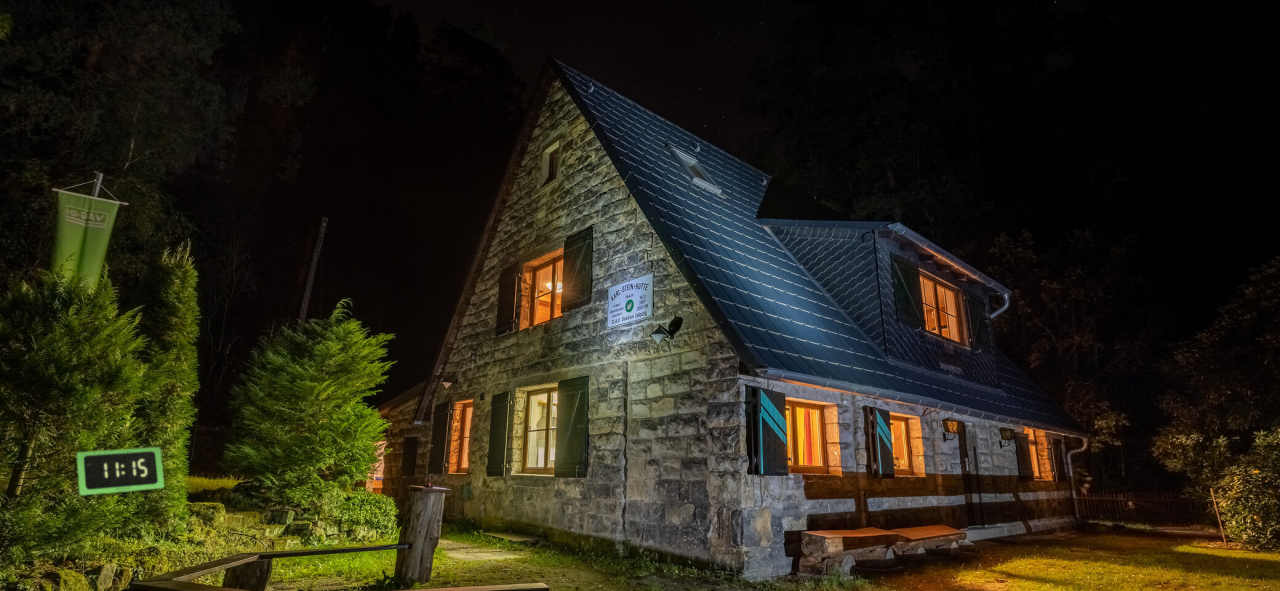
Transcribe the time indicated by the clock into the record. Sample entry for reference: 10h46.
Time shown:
11h15
